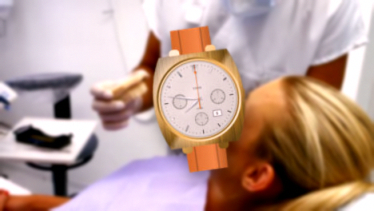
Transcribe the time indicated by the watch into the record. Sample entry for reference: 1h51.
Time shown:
7h47
